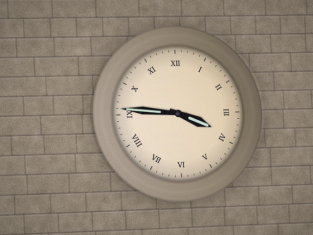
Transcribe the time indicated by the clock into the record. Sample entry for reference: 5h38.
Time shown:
3h46
